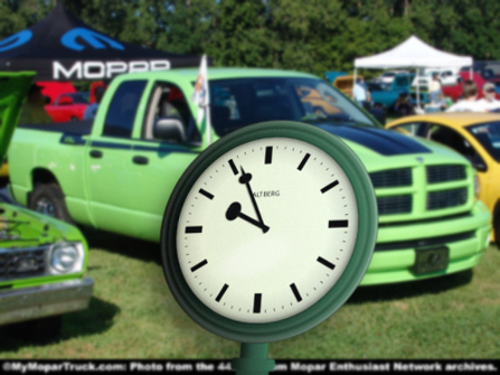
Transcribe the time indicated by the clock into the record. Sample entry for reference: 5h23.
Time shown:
9h56
